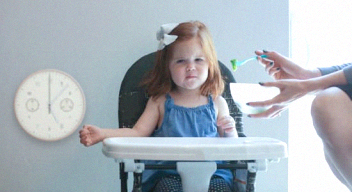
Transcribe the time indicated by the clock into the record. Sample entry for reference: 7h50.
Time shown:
5h07
